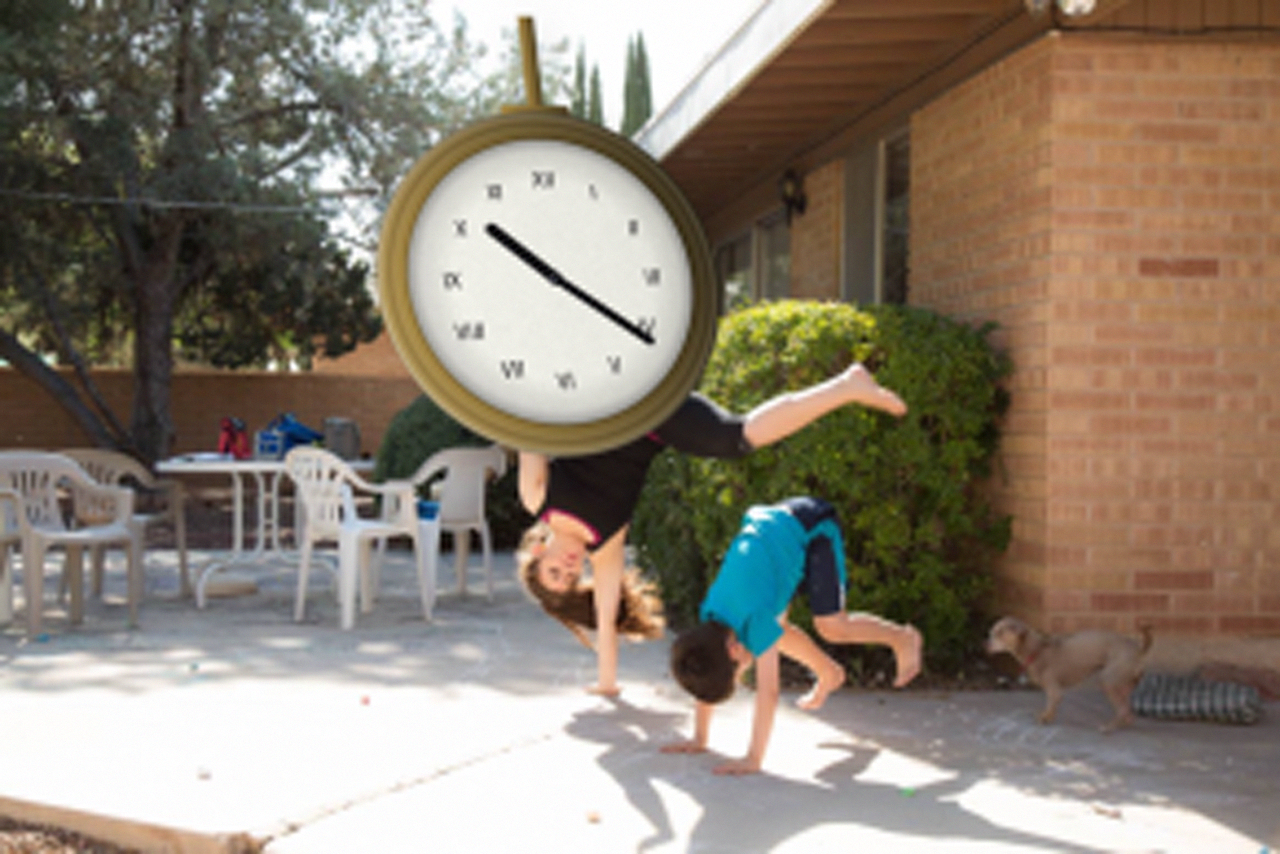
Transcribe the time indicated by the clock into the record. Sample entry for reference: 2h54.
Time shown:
10h21
